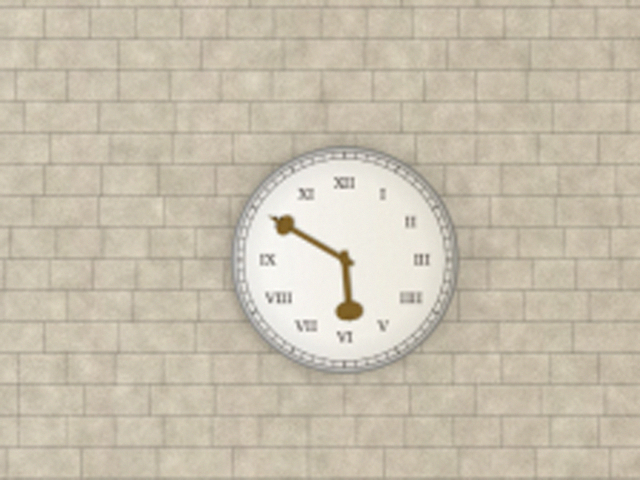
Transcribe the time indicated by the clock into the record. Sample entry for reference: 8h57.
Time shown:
5h50
